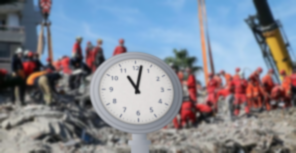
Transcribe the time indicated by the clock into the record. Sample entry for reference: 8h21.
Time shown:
11h02
